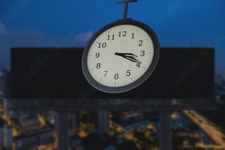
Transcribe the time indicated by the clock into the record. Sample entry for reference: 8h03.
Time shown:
3h19
